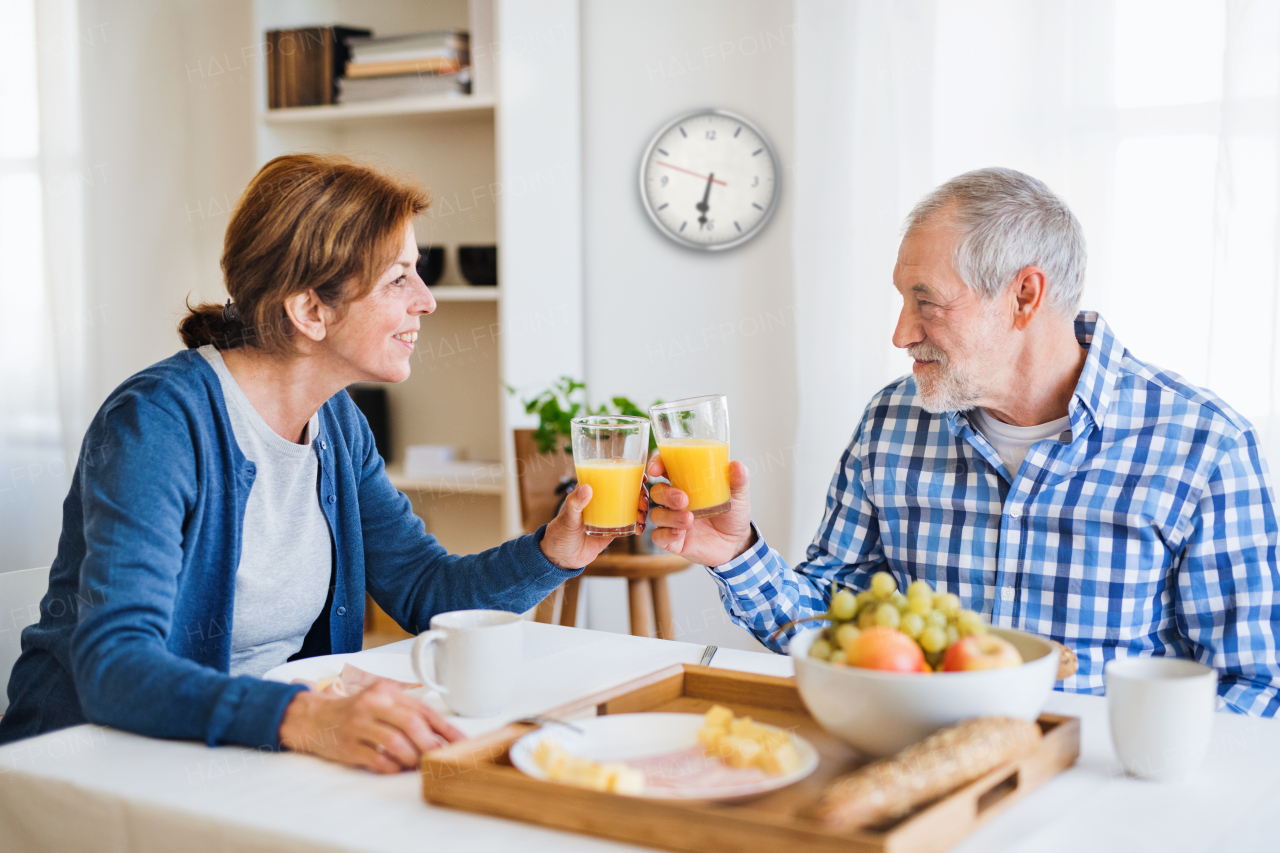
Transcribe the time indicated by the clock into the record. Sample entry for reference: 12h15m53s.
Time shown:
6h31m48s
